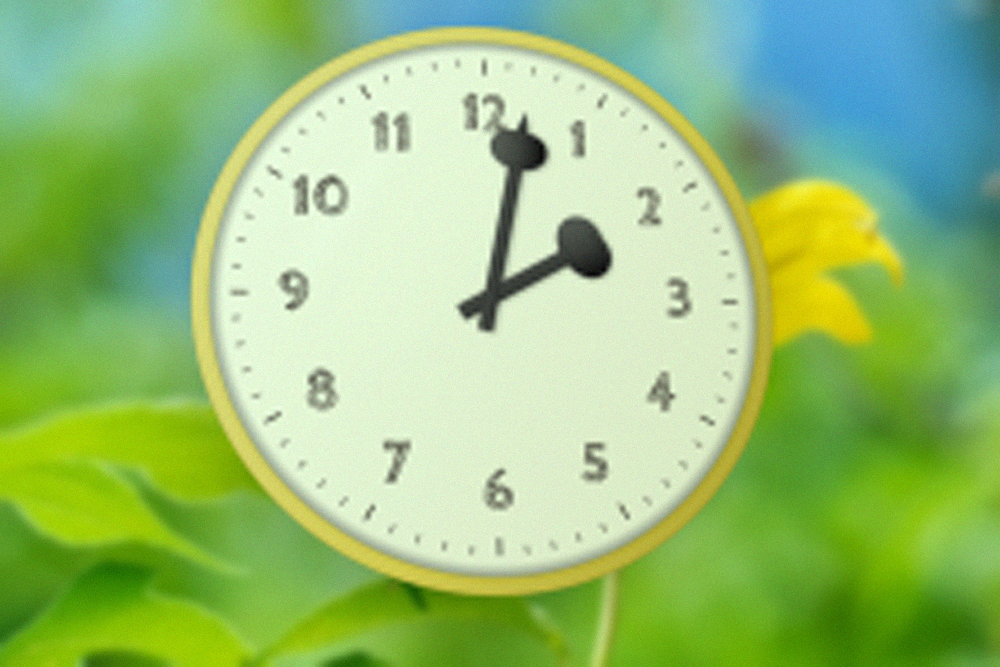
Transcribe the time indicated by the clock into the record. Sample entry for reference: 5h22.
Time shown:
2h02
